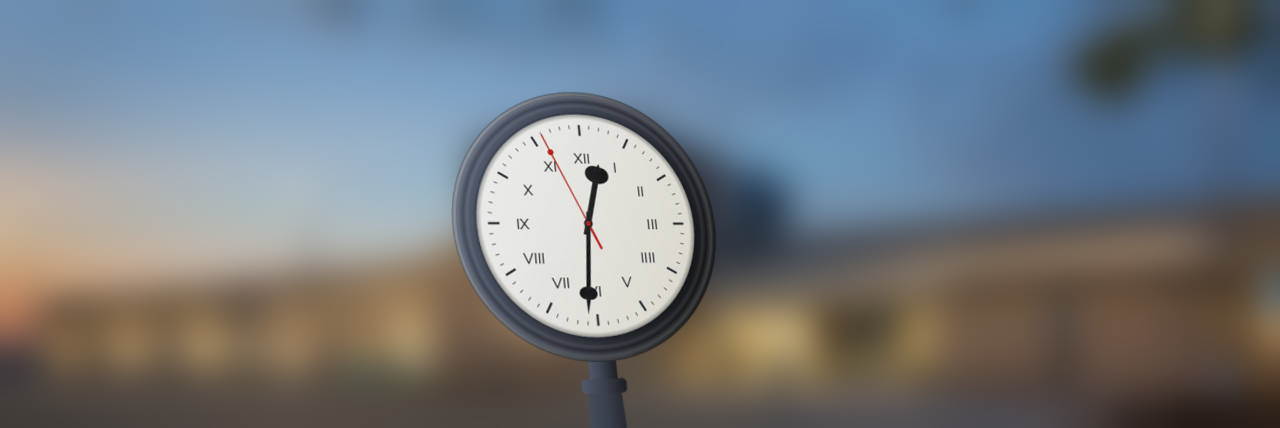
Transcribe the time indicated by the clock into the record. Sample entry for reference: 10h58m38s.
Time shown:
12h30m56s
